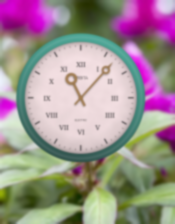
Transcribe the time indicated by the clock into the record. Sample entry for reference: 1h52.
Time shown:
11h07
